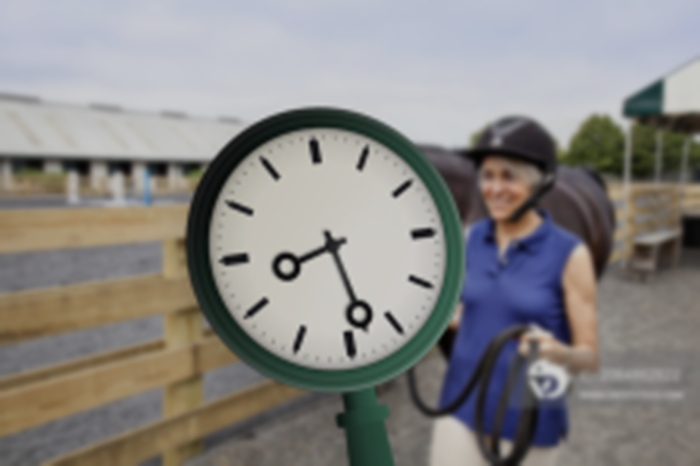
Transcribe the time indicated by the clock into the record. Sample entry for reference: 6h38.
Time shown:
8h28
